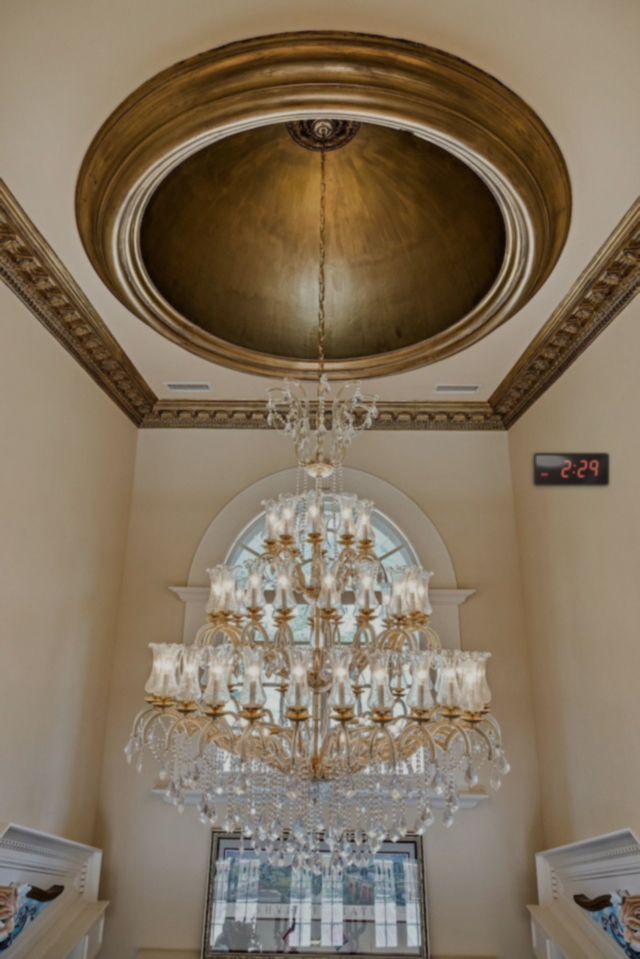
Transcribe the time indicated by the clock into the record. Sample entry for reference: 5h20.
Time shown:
2h29
